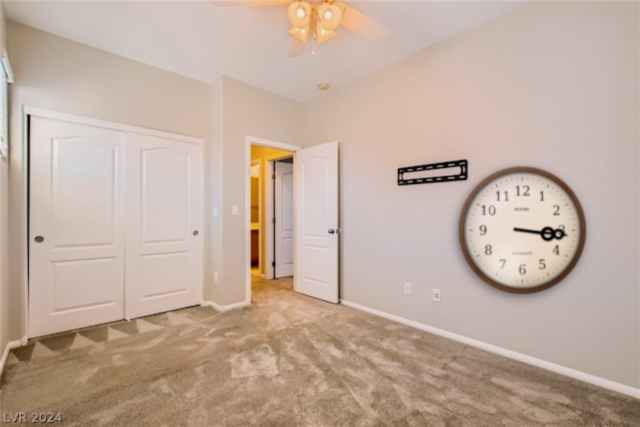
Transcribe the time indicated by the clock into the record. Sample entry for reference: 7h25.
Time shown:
3h16
